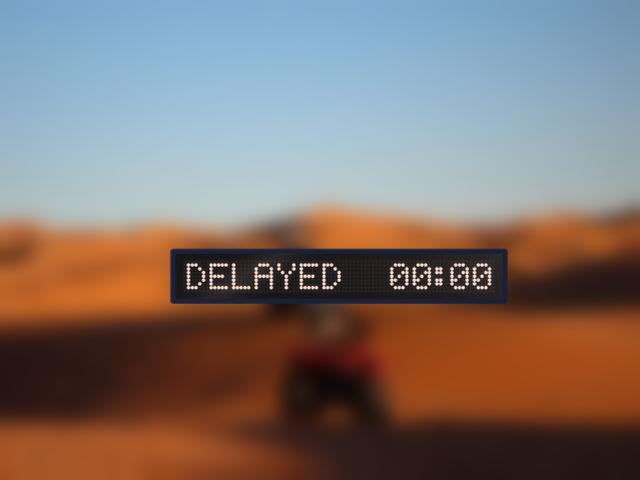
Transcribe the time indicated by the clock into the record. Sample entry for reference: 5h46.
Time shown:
0h00
